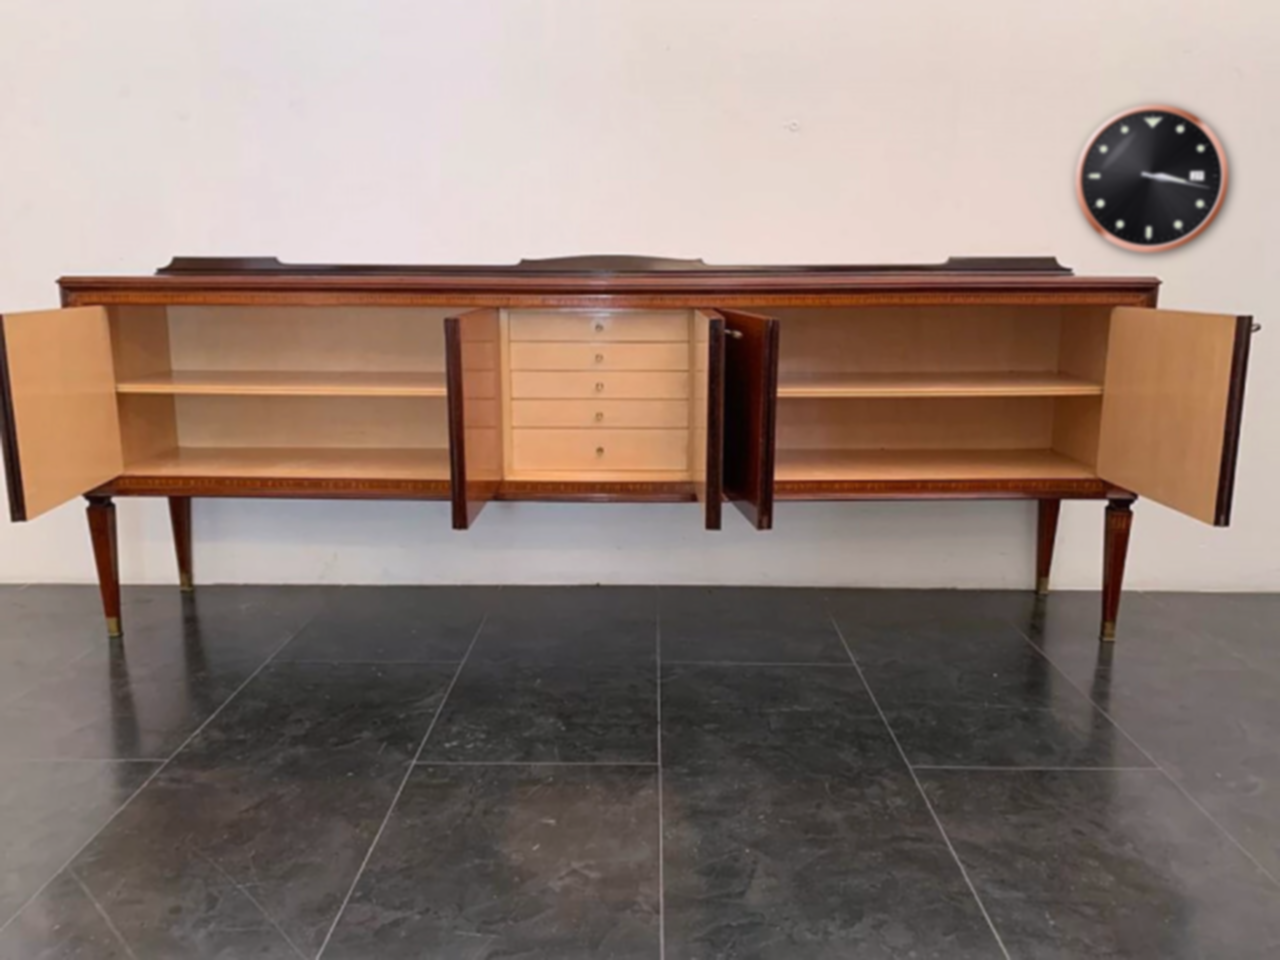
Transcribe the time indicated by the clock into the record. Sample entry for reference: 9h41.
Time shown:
3h17
